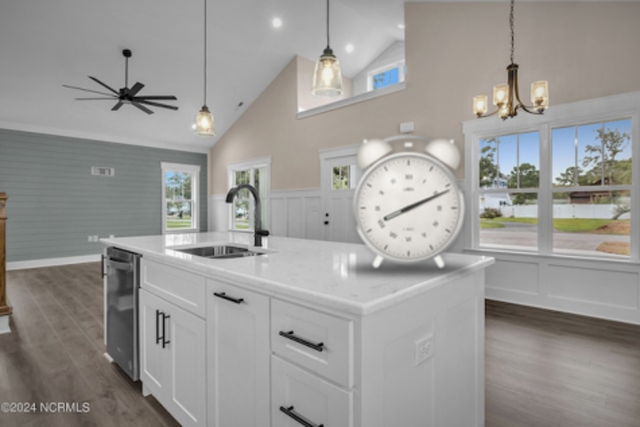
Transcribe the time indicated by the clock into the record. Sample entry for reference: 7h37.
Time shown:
8h11
